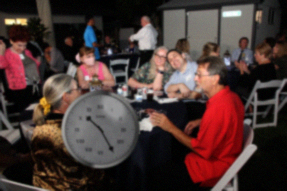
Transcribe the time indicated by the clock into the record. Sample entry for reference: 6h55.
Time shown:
10h25
